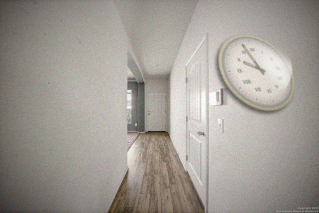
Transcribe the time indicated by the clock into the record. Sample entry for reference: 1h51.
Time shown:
9h57
